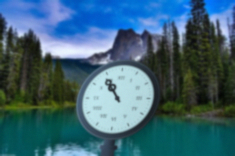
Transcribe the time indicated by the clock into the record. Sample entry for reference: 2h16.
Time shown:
10h54
